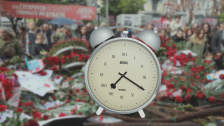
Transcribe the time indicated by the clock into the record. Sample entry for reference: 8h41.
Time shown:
7h20
